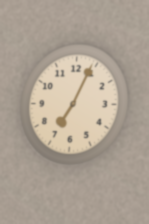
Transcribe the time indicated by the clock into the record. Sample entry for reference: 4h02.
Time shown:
7h04
